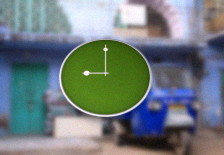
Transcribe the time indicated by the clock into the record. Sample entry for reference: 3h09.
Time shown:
9h00
